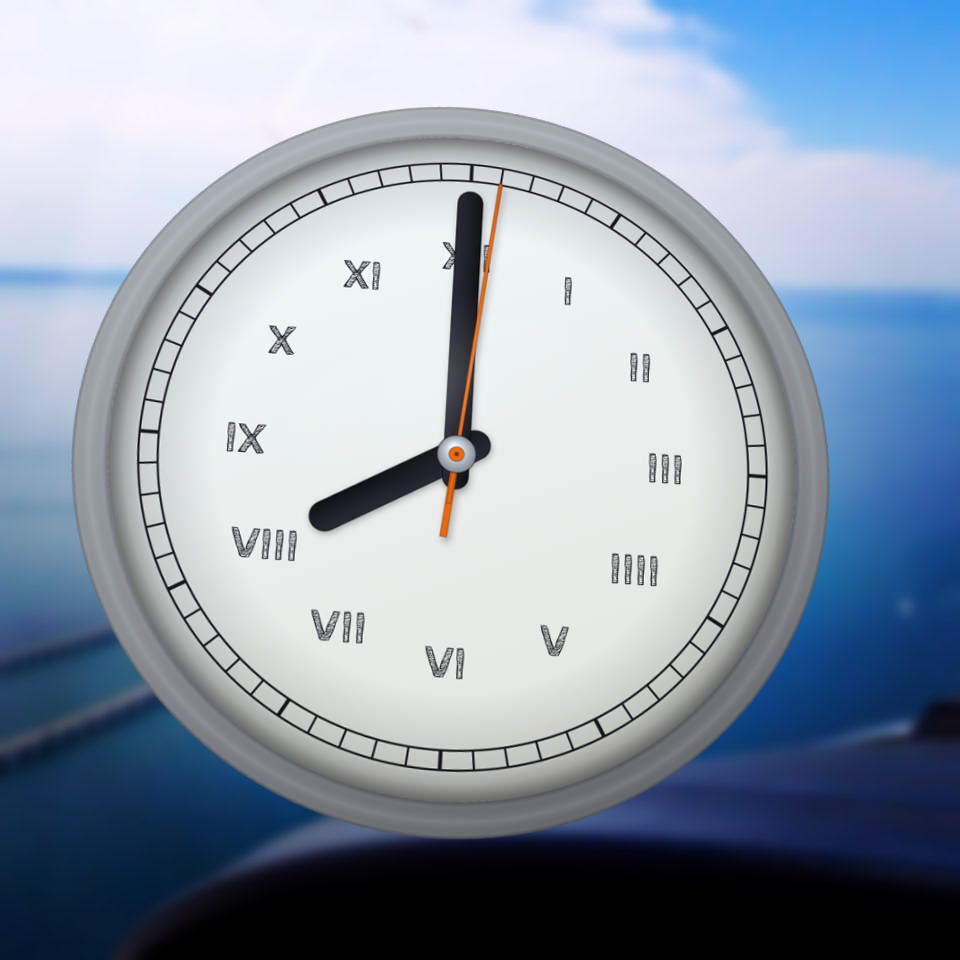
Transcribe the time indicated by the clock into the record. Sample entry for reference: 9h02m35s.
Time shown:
8h00m01s
